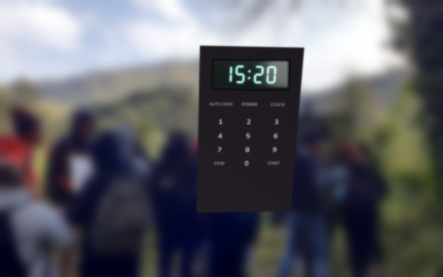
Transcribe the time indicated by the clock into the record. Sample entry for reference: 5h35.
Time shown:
15h20
